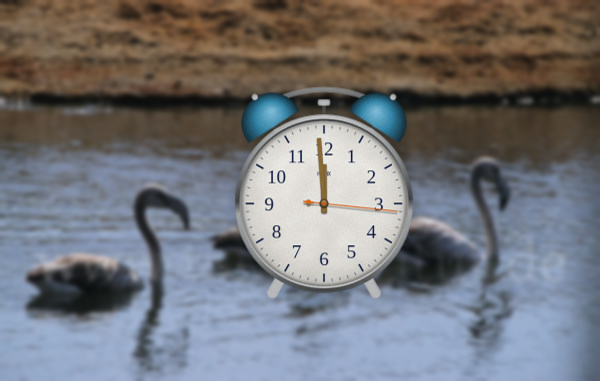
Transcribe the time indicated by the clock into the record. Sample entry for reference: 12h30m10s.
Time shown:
11h59m16s
